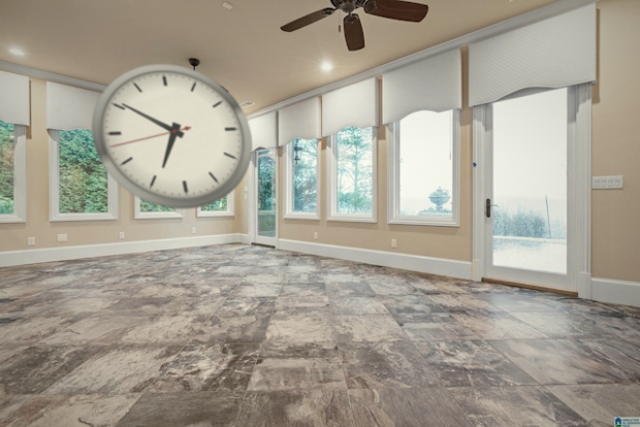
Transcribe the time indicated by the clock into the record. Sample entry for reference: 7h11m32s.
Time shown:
6h50m43s
